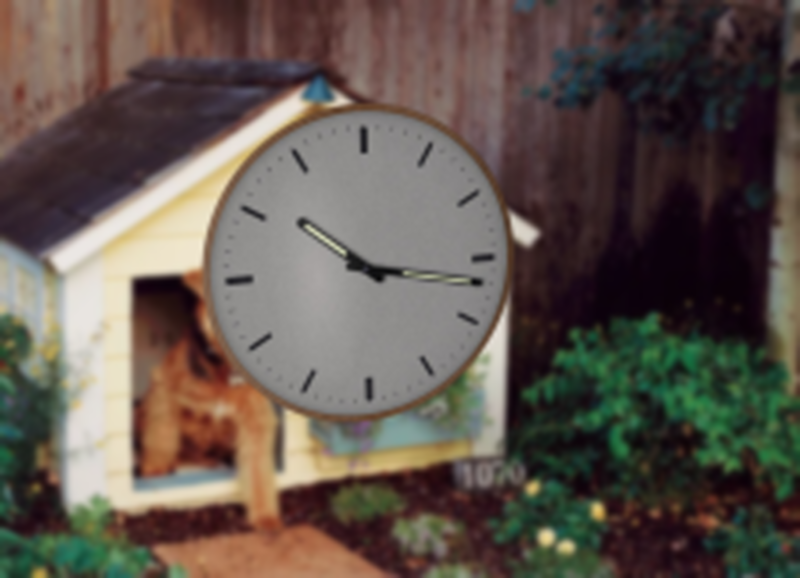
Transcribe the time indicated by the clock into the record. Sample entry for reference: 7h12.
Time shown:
10h17
